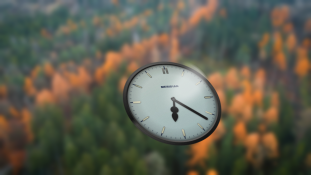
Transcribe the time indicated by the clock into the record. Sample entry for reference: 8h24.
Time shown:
6h22
